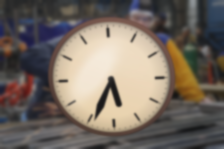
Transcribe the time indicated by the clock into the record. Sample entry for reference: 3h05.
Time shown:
5h34
